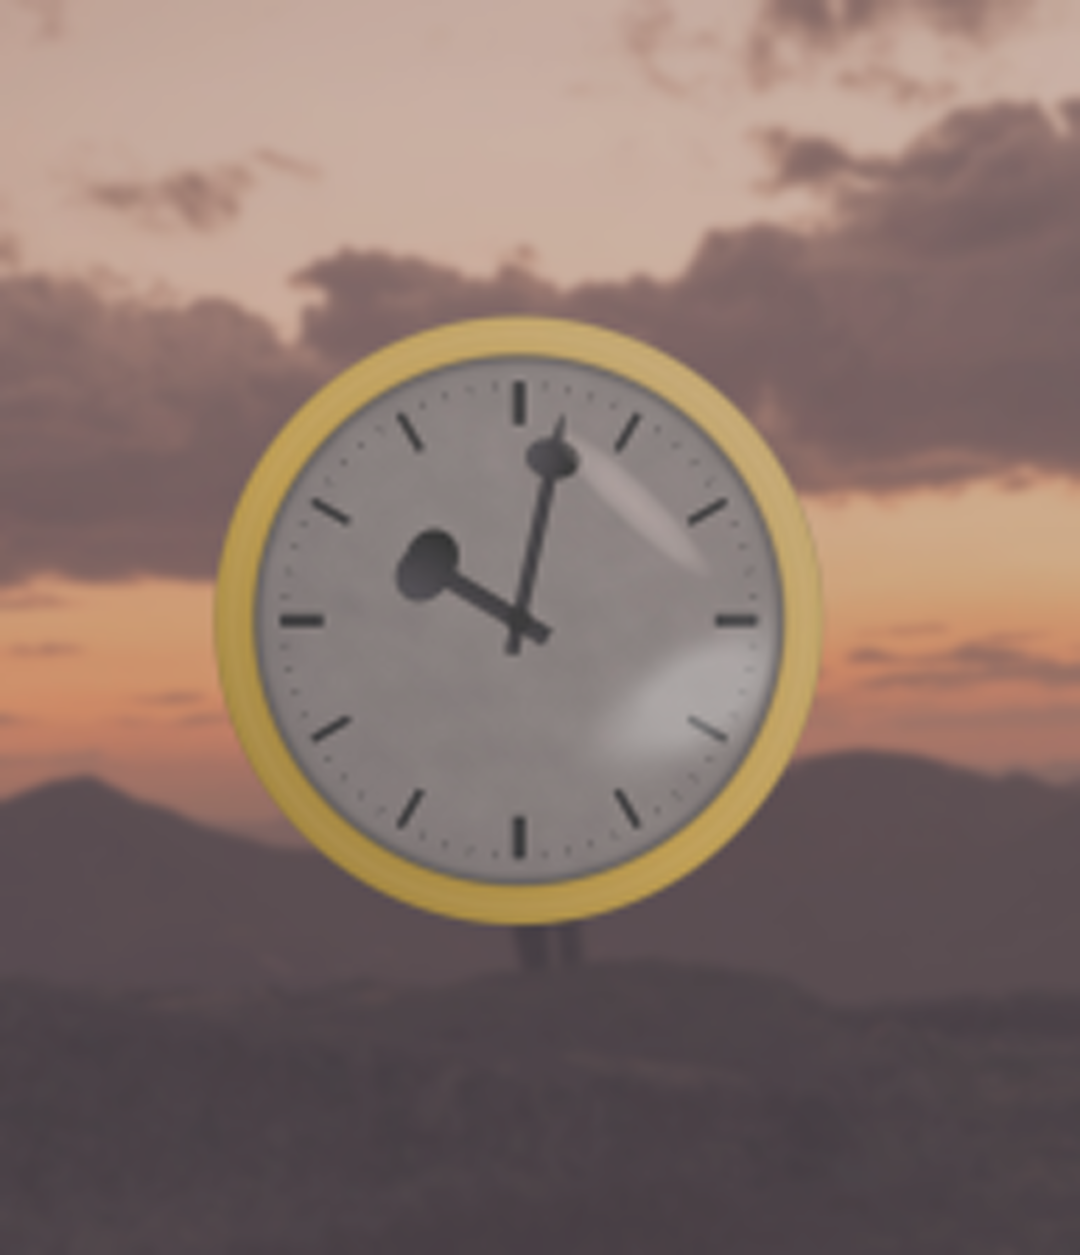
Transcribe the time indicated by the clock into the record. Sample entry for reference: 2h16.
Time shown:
10h02
